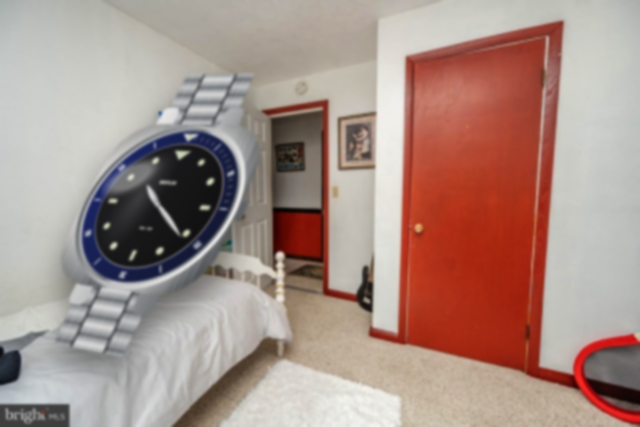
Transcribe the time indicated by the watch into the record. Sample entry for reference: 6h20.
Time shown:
10h21
